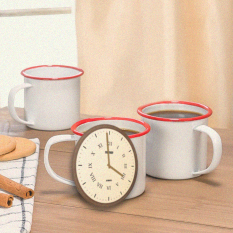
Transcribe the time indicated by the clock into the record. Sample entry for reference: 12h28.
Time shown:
3h59
